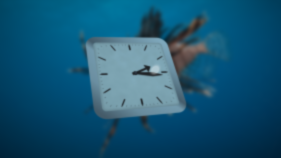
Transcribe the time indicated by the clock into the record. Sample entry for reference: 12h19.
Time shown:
2h16
